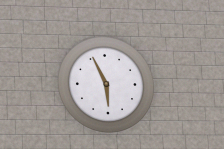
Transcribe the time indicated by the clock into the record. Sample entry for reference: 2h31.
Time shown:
5h56
